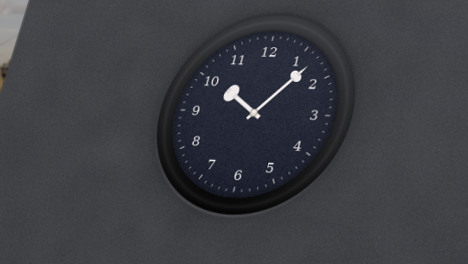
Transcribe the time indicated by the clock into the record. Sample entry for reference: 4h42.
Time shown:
10h07
